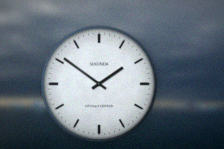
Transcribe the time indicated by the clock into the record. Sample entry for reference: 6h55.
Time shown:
1h51
